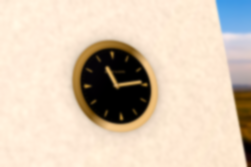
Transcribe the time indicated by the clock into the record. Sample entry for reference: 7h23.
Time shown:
11h14
